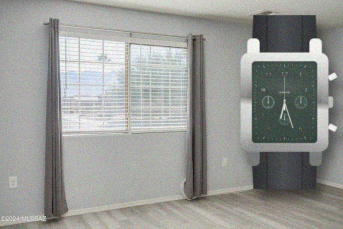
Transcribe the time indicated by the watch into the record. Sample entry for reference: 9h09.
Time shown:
6h27
